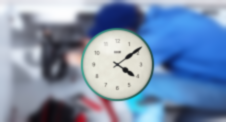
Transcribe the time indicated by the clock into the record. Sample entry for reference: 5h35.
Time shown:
4h09
